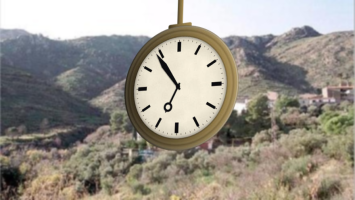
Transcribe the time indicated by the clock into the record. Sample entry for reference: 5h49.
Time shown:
6h54
